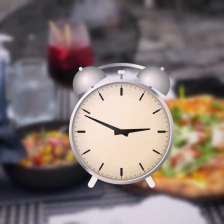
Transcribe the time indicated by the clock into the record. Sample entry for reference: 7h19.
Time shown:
2h49
